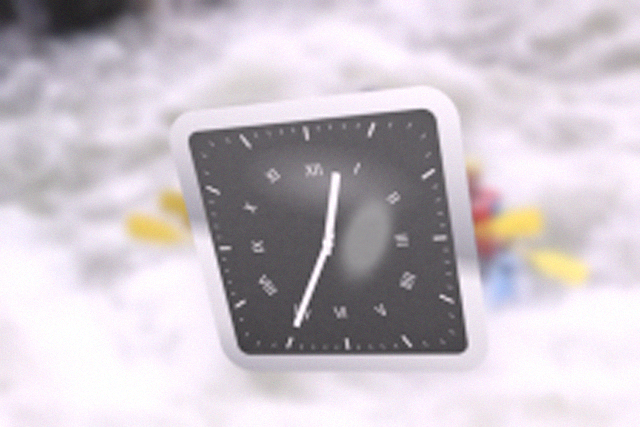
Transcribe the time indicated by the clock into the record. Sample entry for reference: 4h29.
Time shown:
12h35
